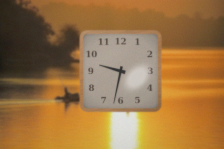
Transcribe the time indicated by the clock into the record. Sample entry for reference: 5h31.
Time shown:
9h32
